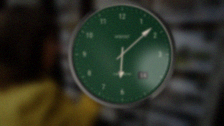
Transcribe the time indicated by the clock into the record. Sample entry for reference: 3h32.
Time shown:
6h08
